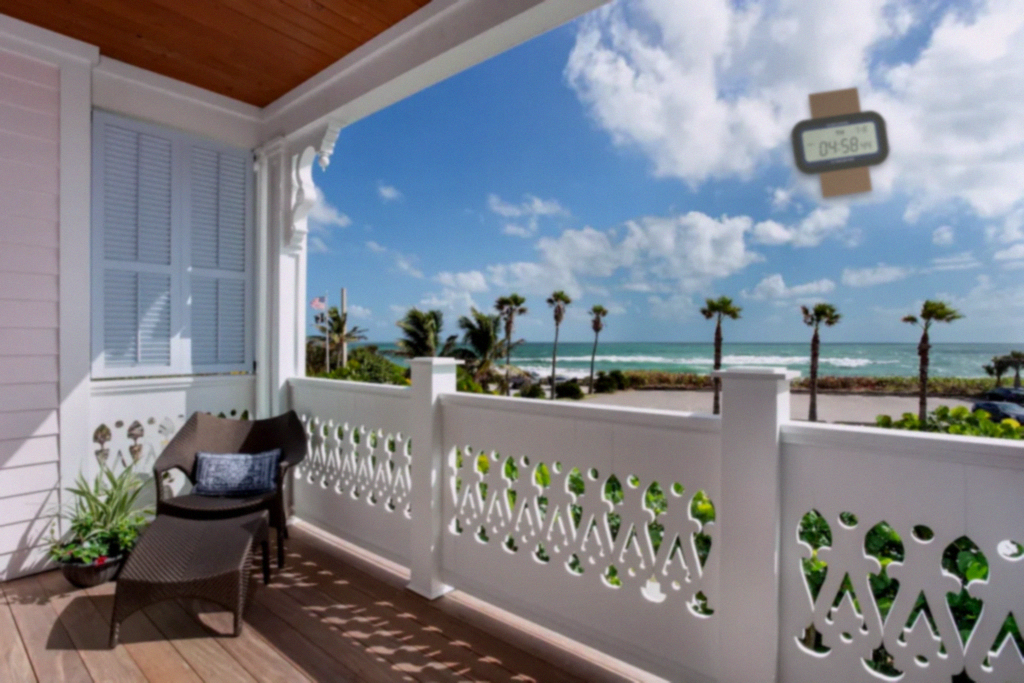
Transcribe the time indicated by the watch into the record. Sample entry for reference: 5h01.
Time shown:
4h58
